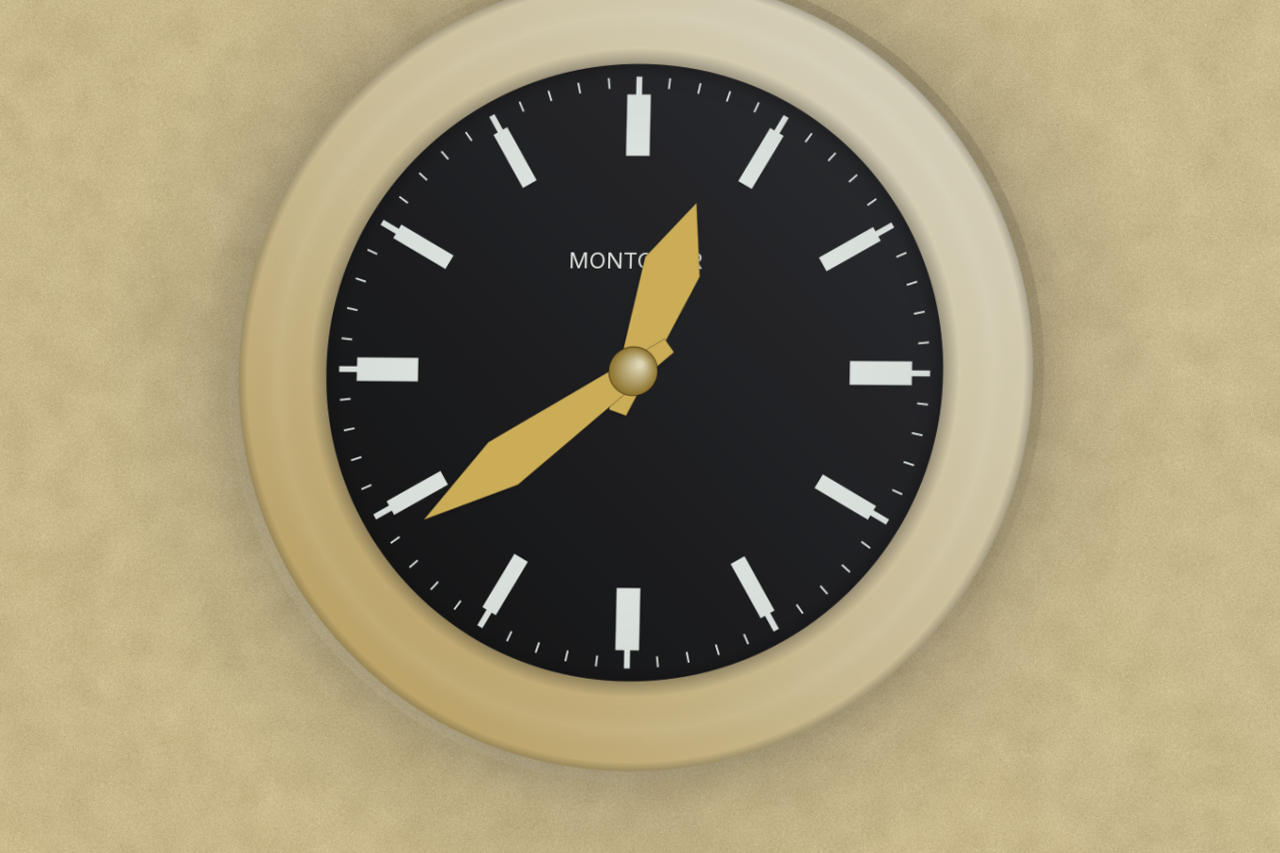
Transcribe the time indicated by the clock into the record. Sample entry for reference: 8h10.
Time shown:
12h39
